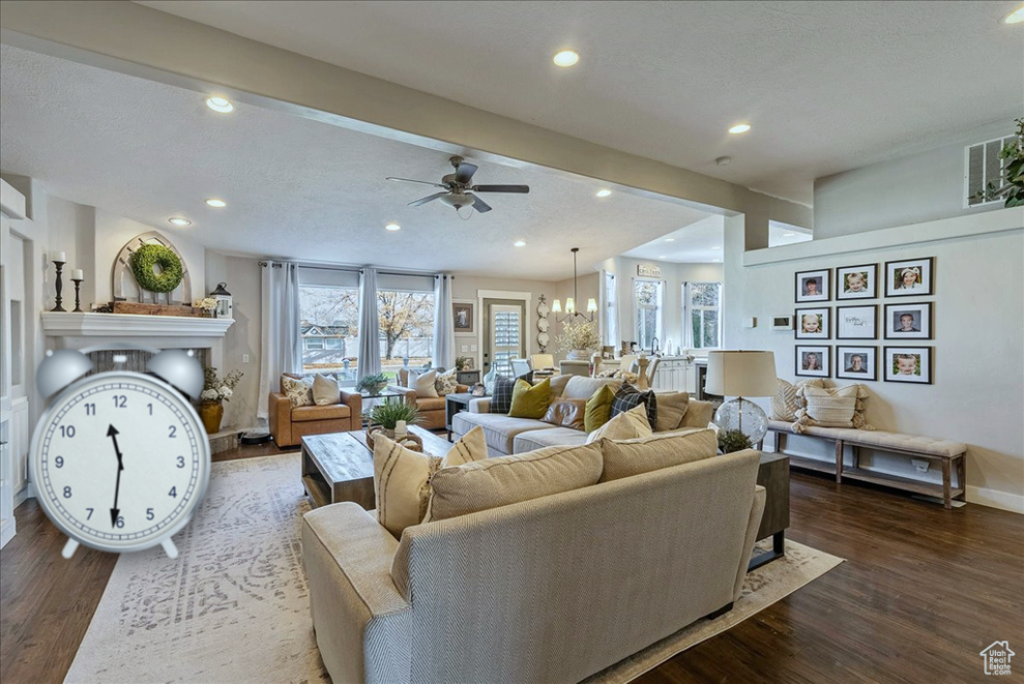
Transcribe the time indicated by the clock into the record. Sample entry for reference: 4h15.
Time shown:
11h31
